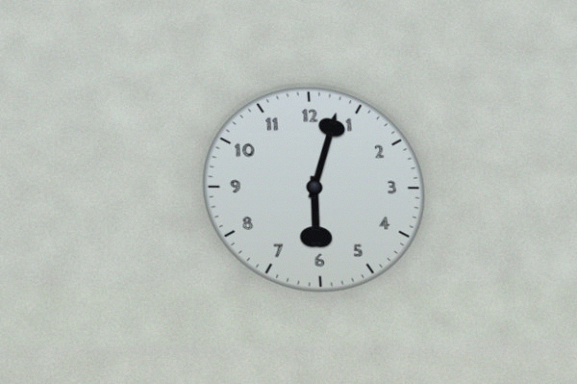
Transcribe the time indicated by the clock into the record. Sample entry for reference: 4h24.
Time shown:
6h03
